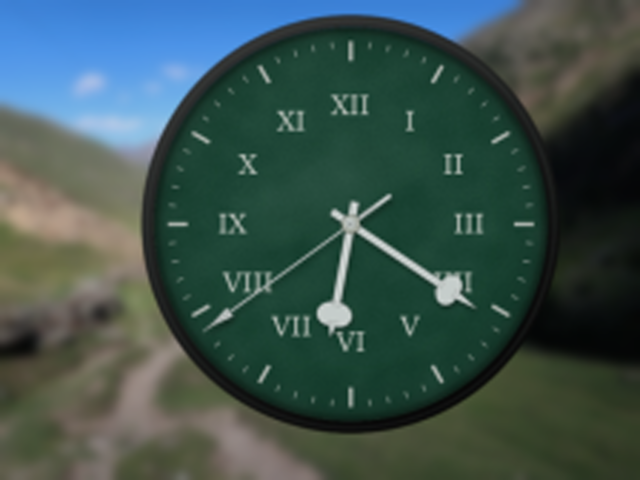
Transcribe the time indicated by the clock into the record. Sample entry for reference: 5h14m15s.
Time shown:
6h20m39s
